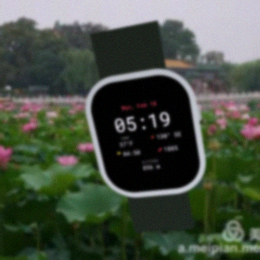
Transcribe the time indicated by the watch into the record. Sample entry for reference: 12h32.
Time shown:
5h19
